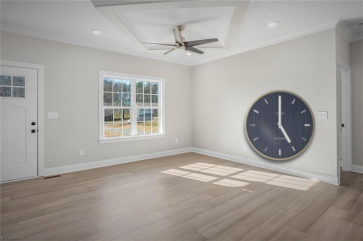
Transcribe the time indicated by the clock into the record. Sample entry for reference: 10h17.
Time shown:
5h00
